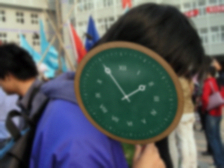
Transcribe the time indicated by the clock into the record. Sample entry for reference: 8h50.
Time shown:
1h55
